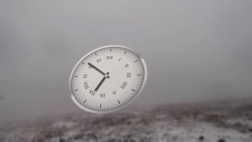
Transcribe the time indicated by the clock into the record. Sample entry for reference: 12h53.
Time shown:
6h51
